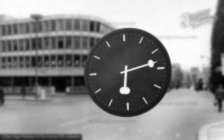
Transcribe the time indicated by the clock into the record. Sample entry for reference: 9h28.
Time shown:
6h13
